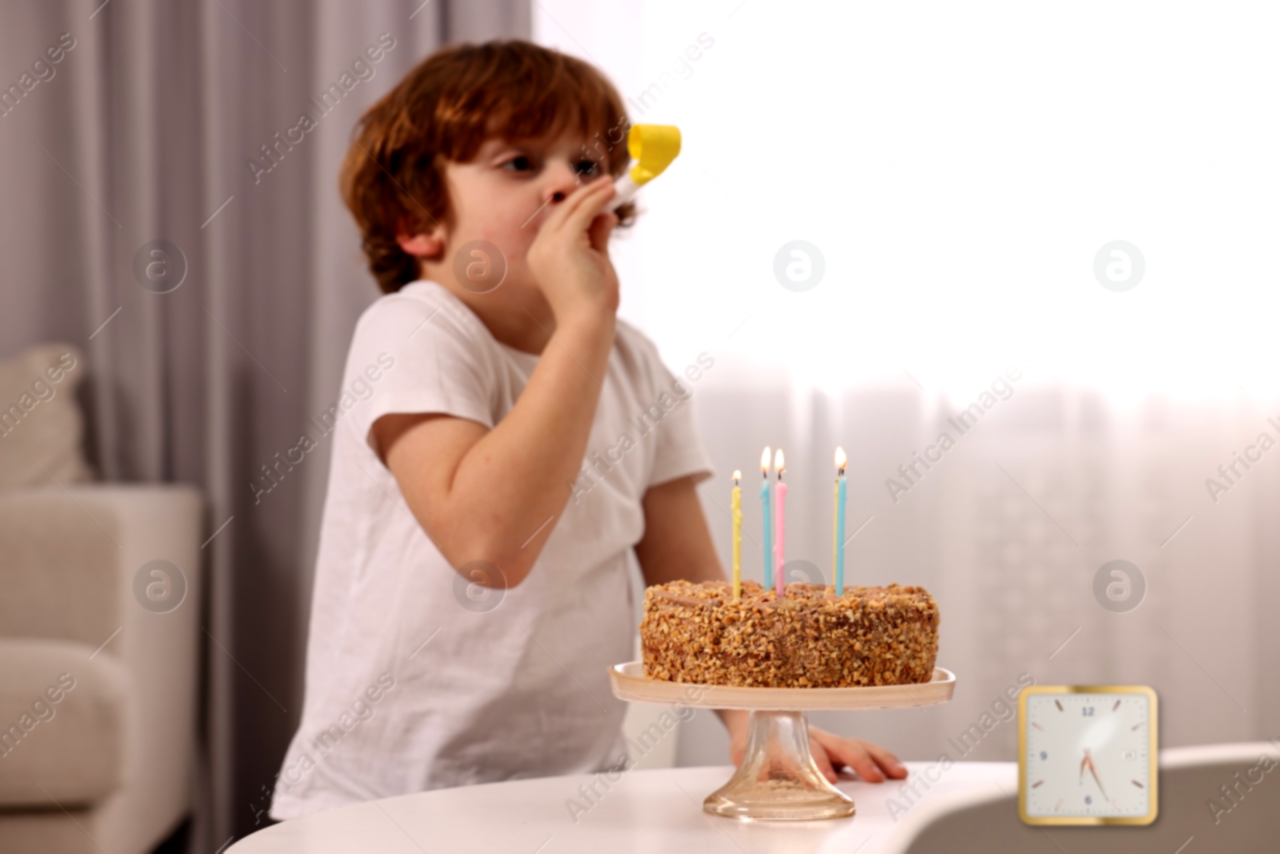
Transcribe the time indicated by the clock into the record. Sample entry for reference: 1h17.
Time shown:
6h26
